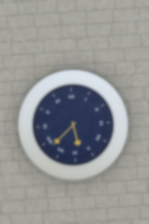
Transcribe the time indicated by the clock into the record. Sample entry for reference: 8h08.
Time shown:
5h38
